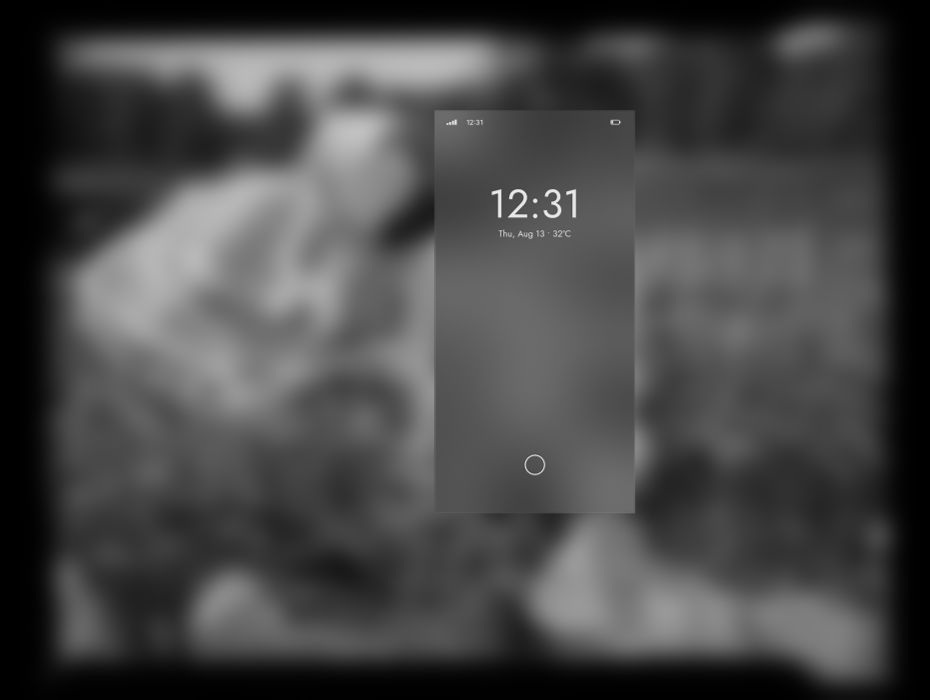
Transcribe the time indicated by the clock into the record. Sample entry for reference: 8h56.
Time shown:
12h31
